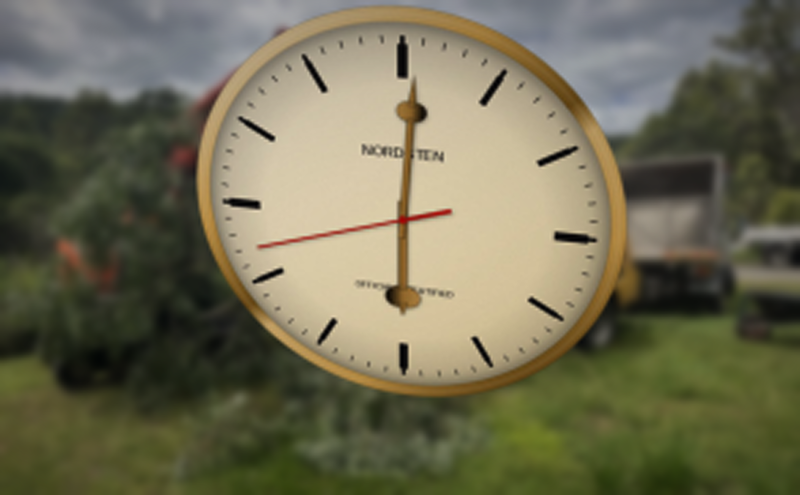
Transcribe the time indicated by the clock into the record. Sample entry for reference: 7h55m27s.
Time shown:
6h00m42s
